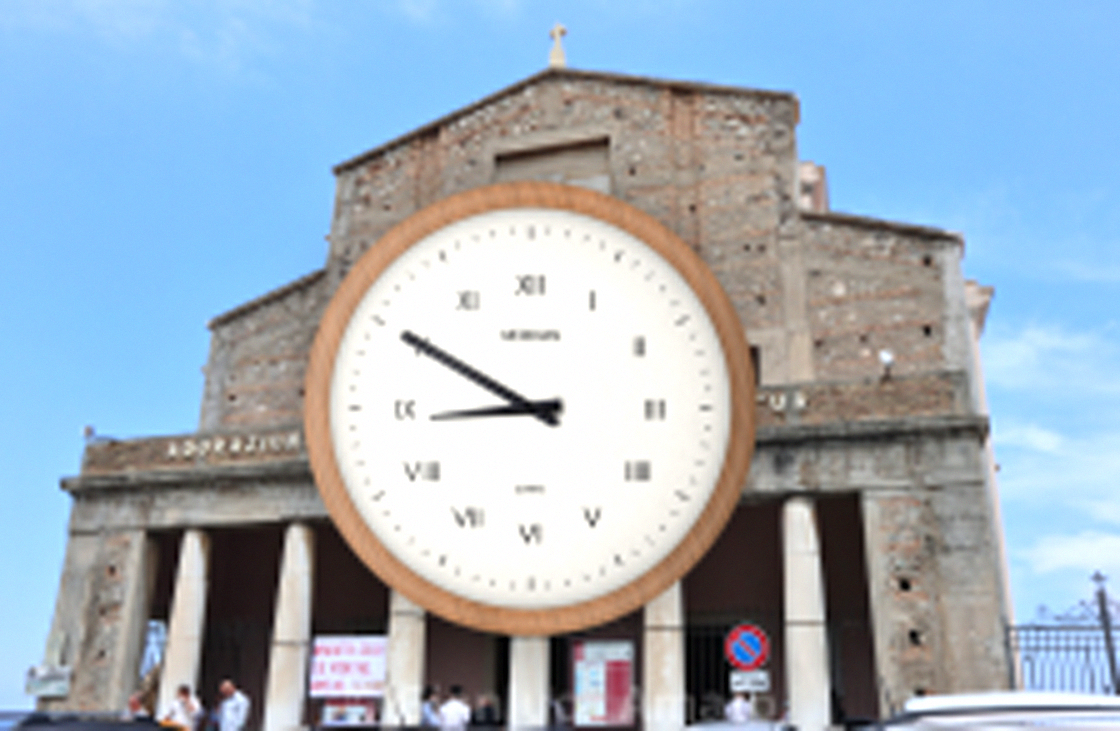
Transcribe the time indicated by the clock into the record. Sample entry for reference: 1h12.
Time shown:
8h50
